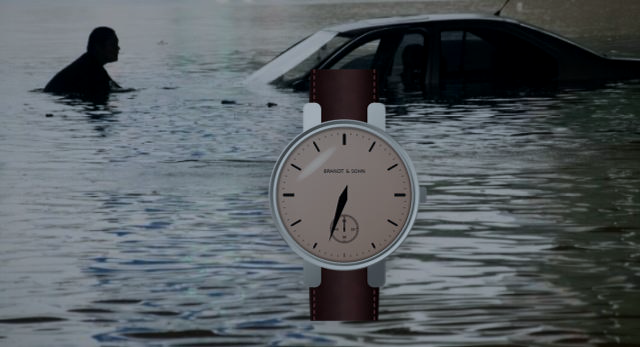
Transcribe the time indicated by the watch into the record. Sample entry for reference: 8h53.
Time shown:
6h33
